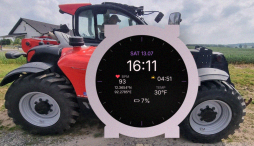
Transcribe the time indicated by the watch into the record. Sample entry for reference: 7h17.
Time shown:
16h11
